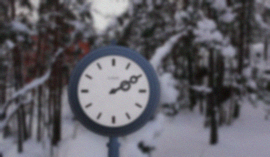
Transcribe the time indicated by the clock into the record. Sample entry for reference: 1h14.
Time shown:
2h10
